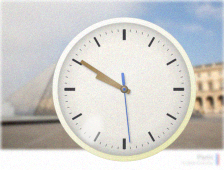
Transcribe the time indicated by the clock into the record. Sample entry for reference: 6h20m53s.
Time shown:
9h50m29s
